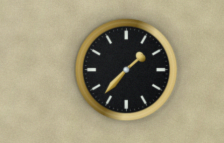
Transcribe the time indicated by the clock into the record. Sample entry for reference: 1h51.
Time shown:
1h37
